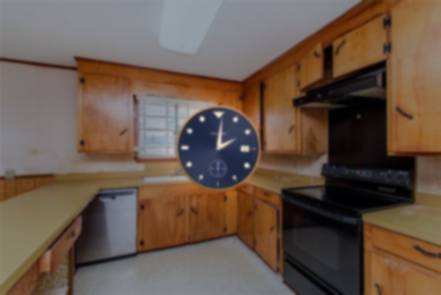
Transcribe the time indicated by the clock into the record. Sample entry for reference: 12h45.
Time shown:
2h01
